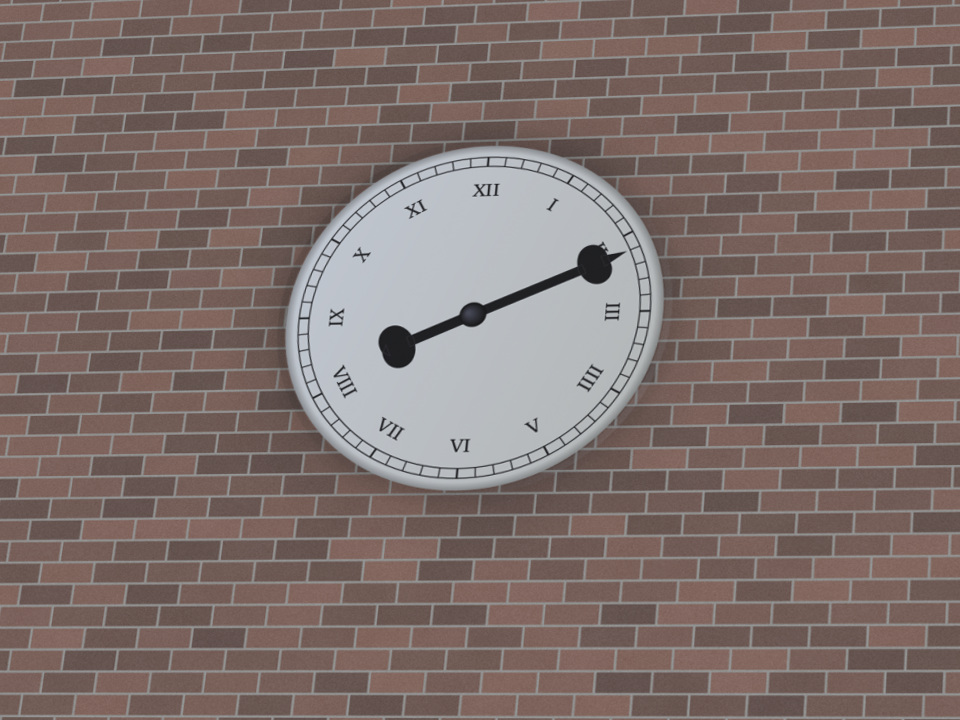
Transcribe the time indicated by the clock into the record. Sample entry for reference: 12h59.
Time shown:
8h11
